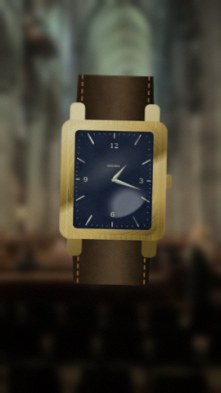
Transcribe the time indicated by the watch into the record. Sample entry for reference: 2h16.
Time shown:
1h18
